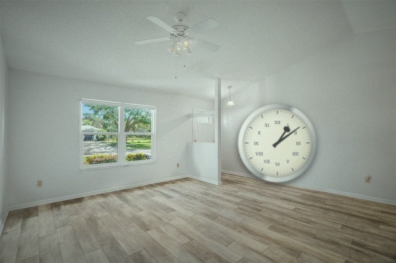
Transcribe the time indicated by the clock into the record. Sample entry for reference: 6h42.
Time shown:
1h09
